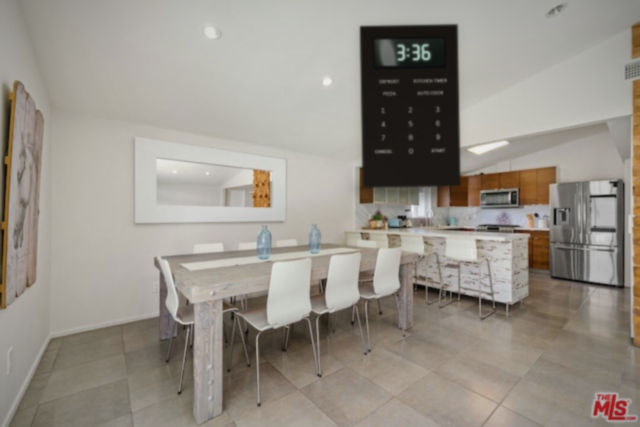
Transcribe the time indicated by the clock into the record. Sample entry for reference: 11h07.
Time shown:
3h36
